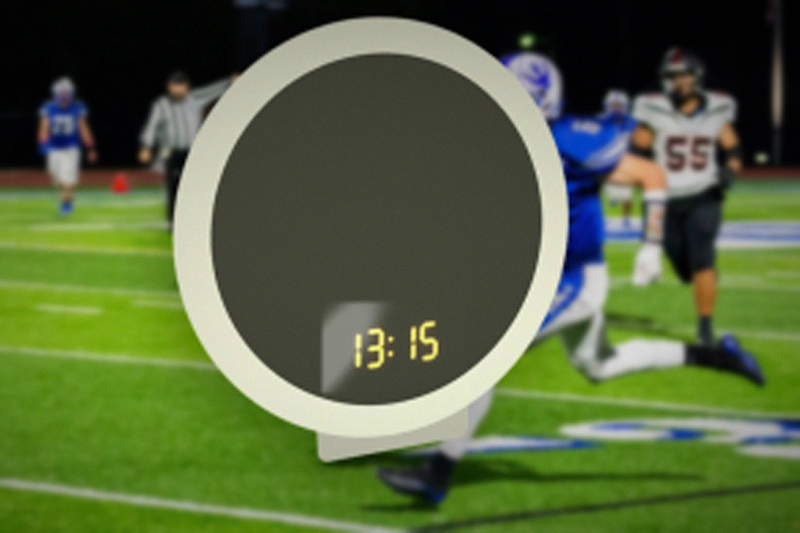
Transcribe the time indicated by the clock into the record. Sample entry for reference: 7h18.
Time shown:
13h15
